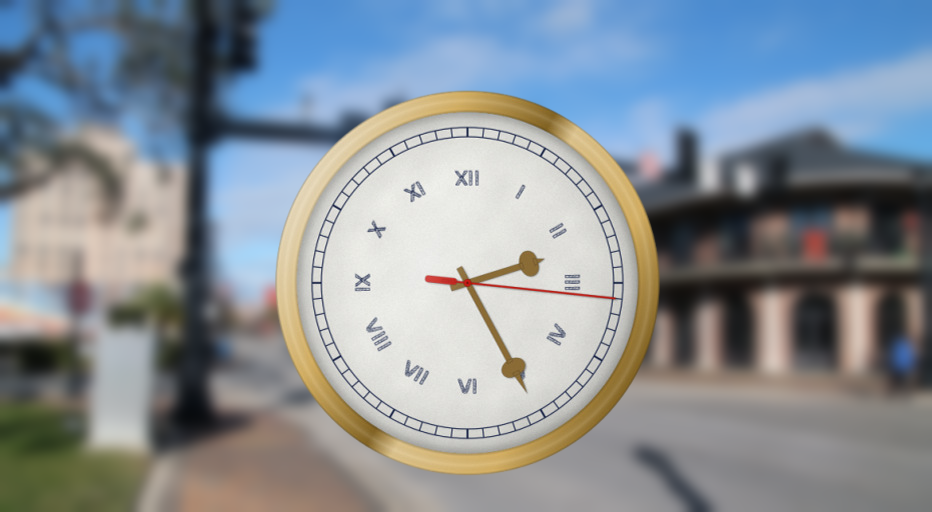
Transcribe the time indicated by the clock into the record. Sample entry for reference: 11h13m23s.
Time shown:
2h25m16s
